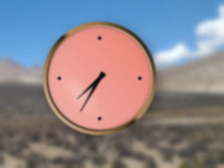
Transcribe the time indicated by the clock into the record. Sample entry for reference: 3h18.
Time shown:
7h35
